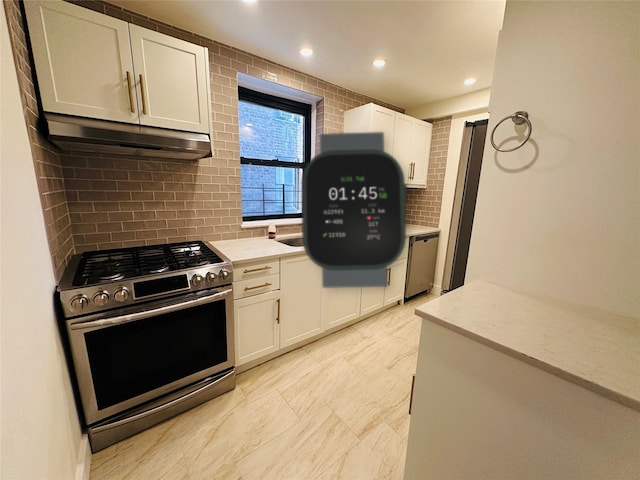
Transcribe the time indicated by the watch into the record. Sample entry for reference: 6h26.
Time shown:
1h45
